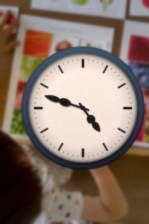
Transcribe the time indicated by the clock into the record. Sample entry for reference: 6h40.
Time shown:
4h48
